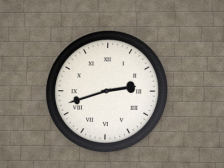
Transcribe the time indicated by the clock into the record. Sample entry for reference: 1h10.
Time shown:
2h42
